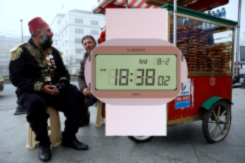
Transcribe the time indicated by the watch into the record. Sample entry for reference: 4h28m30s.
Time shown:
18h38m02s
